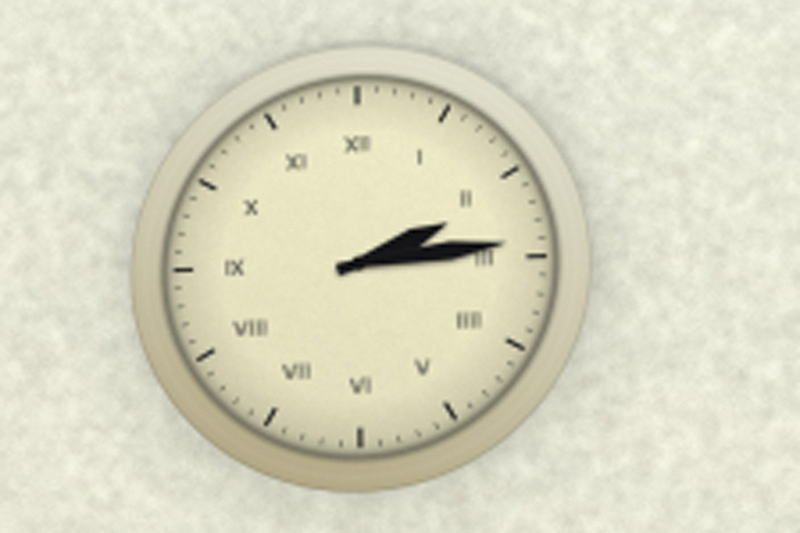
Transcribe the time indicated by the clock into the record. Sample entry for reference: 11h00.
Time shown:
2h14
